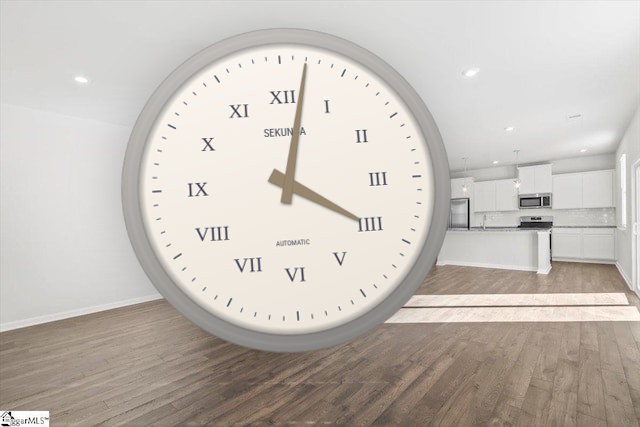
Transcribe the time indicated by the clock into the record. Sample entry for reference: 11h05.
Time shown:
4h02
